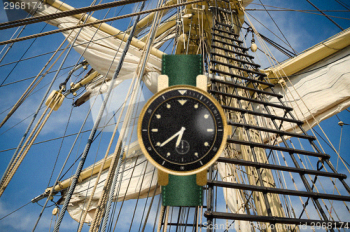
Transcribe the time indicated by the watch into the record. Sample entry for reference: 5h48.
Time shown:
6h39
